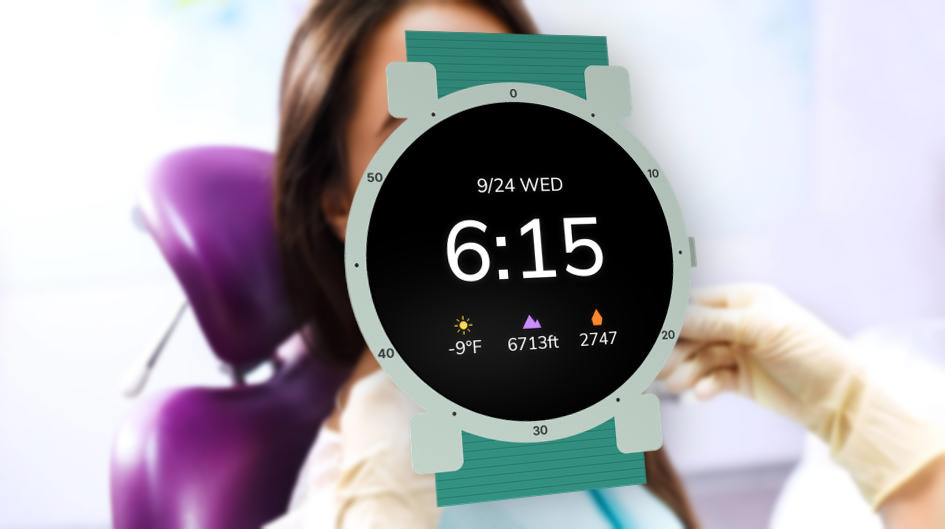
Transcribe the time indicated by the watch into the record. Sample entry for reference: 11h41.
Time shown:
6h15
